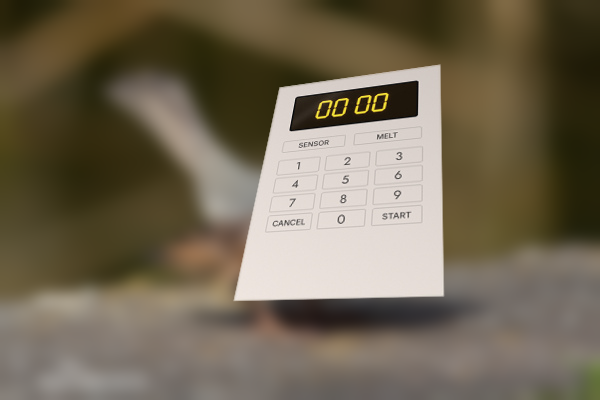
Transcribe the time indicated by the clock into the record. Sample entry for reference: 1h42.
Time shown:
0h00
